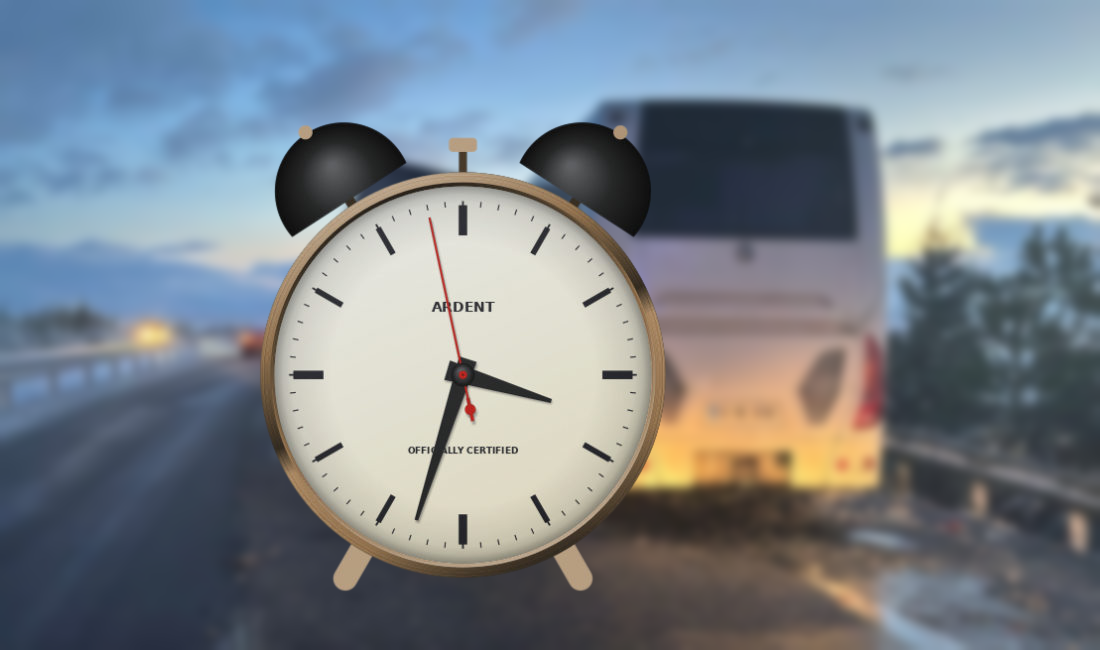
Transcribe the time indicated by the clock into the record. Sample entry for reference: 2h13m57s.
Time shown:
3h32m58s
